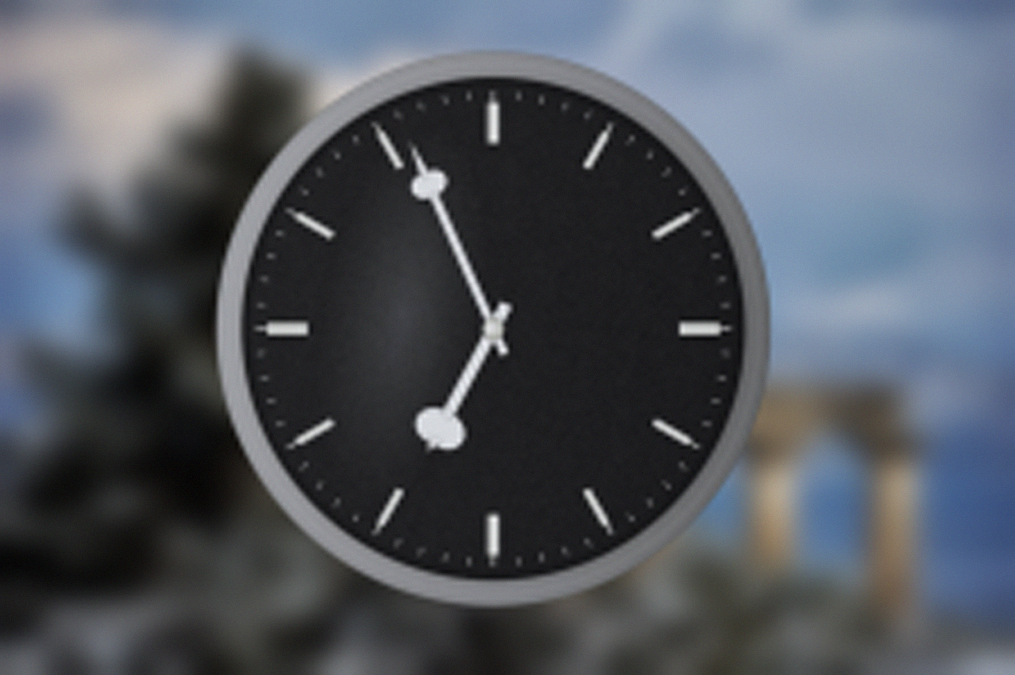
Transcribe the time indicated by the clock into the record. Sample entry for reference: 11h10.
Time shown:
6h56
